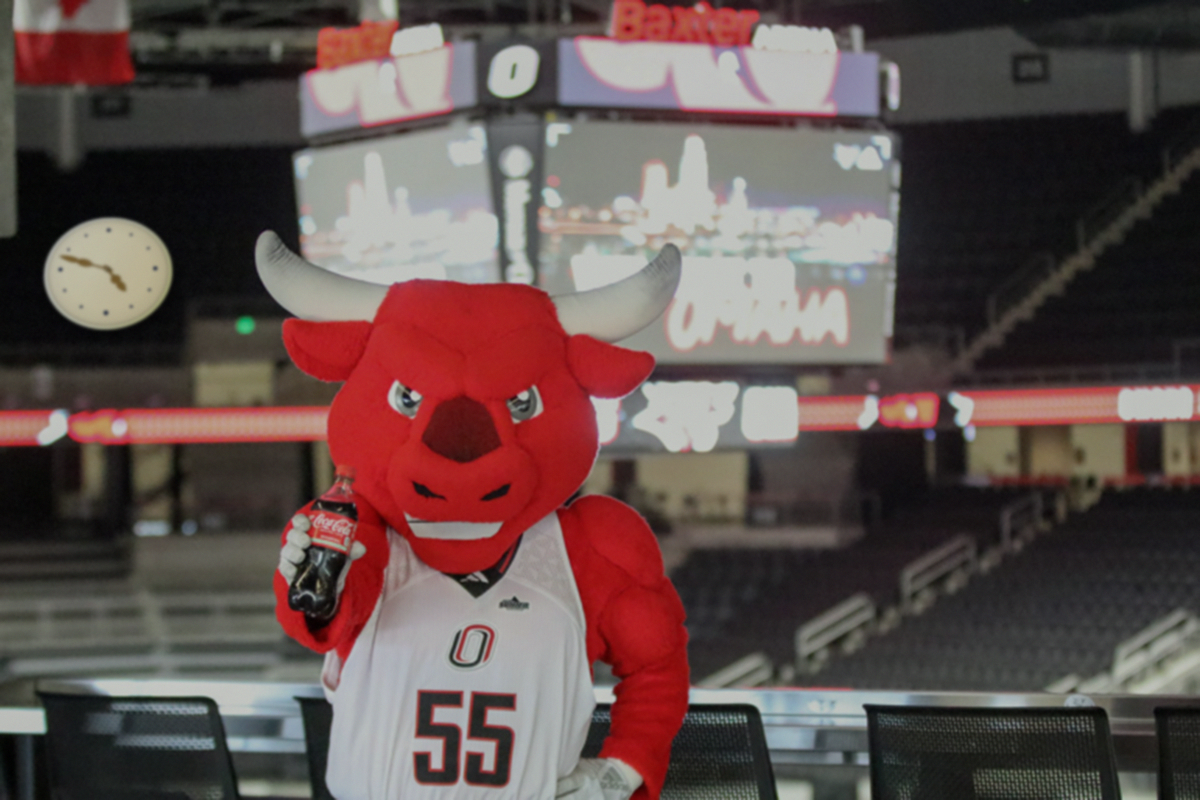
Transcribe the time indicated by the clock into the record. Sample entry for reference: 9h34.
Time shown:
4h48
